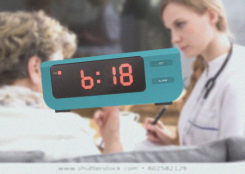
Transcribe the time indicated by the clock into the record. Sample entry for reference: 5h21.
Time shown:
6h18
